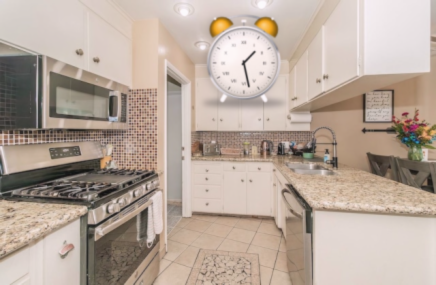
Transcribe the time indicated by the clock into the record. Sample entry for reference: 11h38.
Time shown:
1h28
